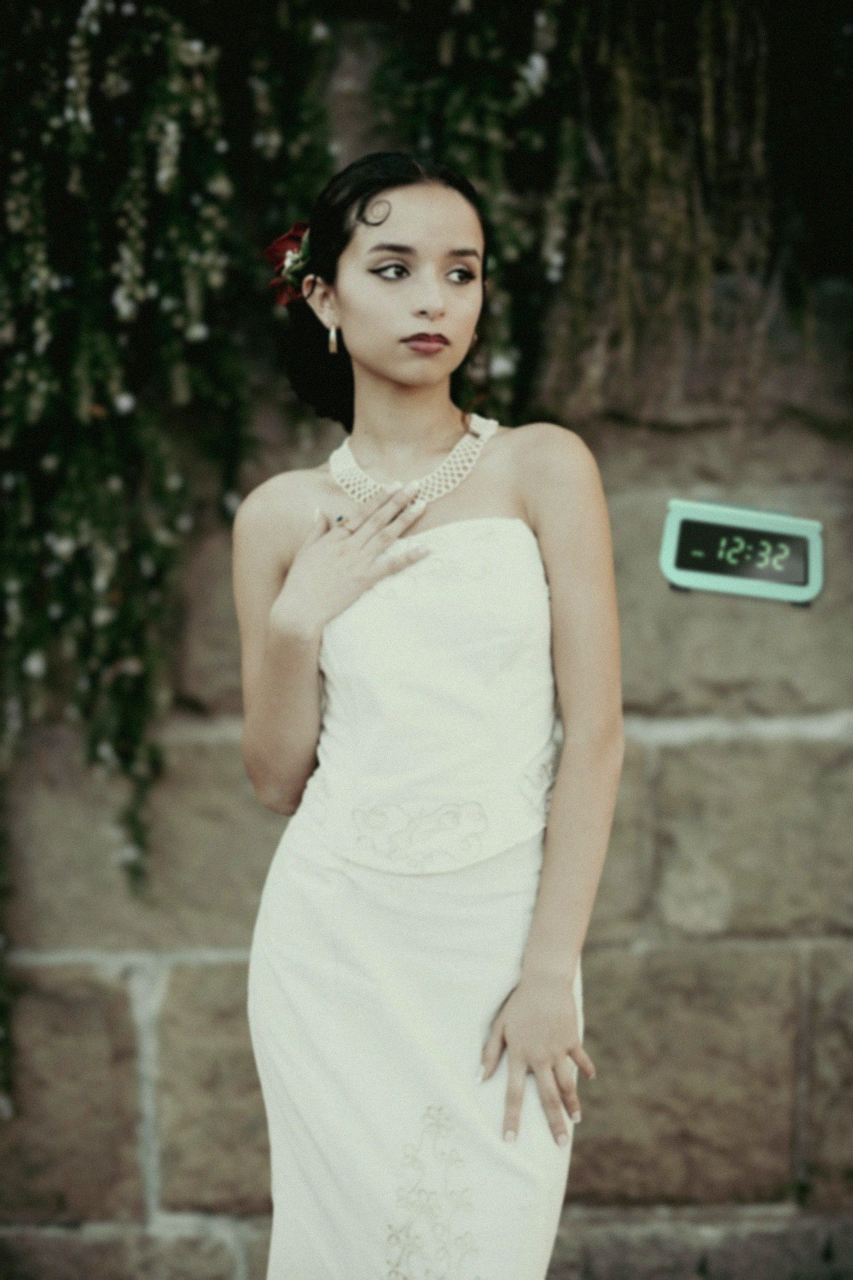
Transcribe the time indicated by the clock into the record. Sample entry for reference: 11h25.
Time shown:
12h32
